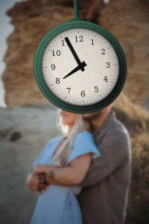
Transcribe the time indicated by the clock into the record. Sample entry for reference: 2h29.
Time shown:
7h56
